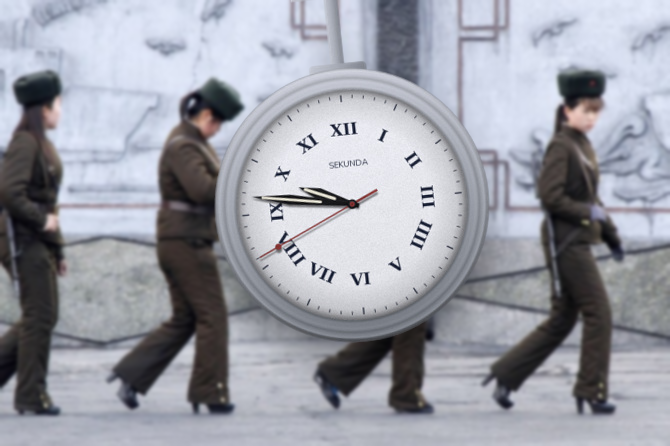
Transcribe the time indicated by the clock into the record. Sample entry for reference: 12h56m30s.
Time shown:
9h46m41s
